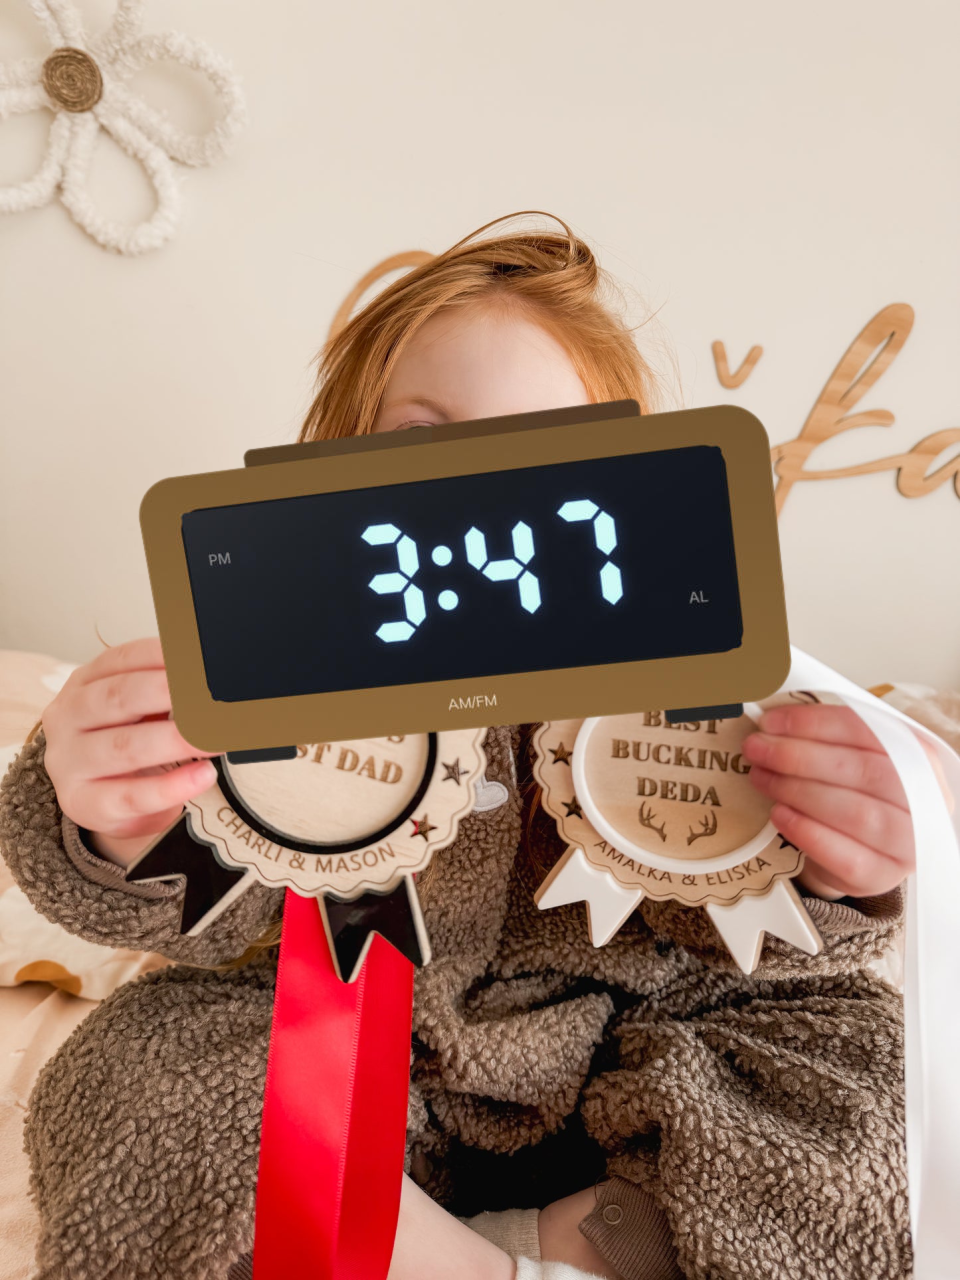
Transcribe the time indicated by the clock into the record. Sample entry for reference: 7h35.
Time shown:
3h47
